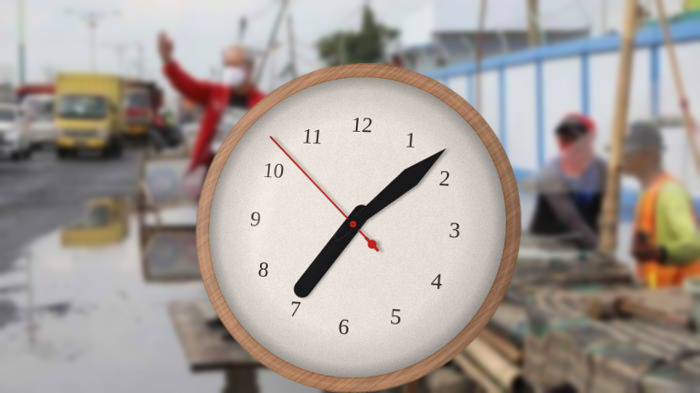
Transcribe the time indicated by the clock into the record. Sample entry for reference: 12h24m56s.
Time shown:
7h07m52s
